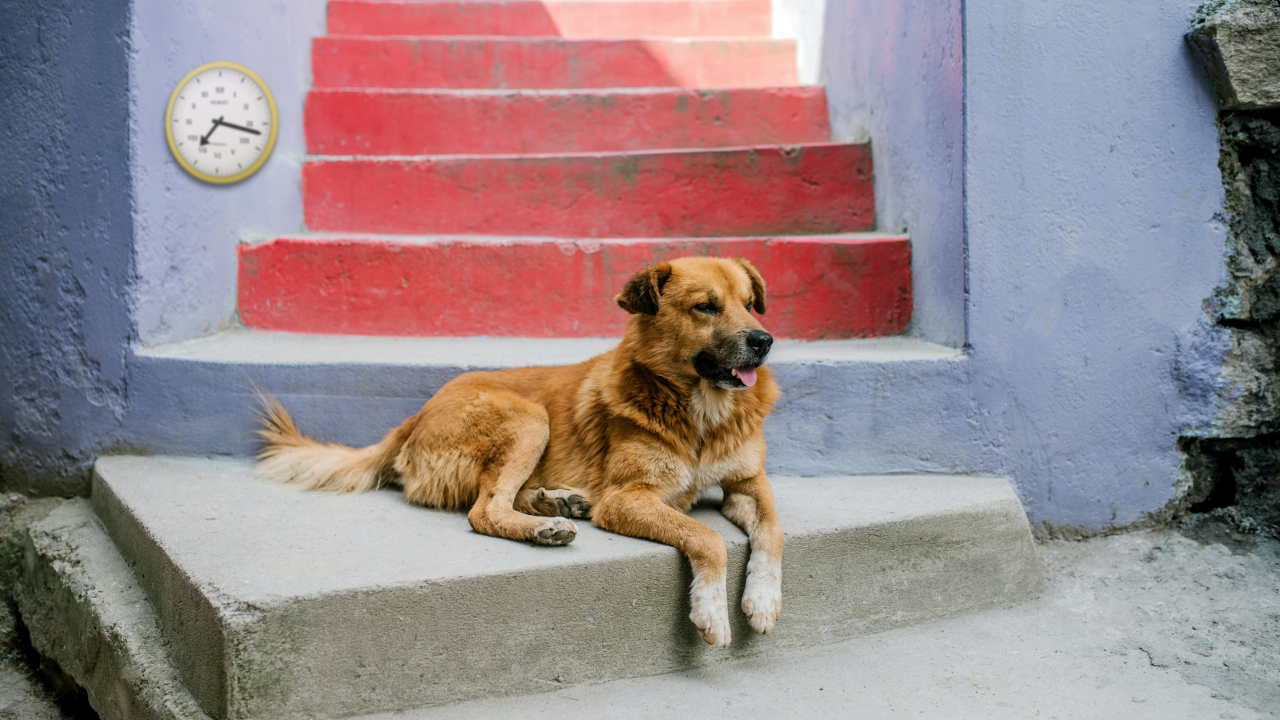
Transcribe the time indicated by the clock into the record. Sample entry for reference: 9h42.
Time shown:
7h17
